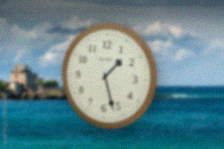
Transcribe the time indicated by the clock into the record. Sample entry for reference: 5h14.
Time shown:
1h27
